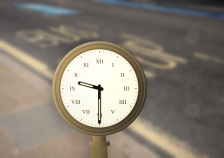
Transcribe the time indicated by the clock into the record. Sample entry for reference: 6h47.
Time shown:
9h30
